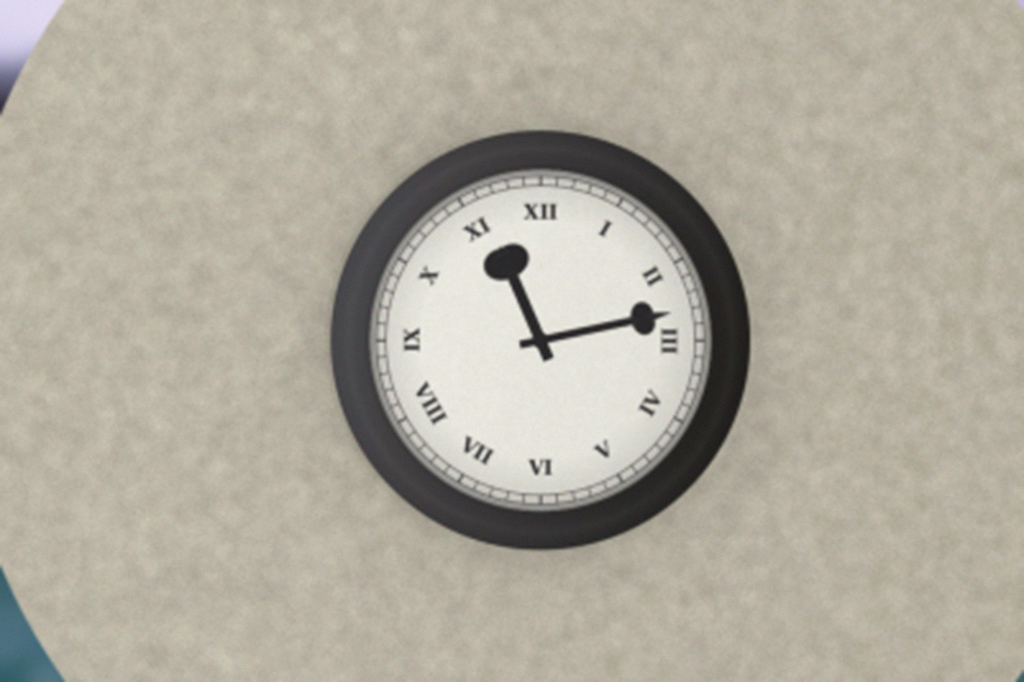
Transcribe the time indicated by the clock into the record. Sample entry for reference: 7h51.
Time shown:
11h13
